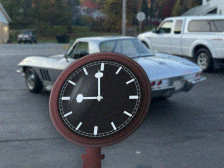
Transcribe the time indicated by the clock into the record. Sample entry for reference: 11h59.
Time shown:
8h59
